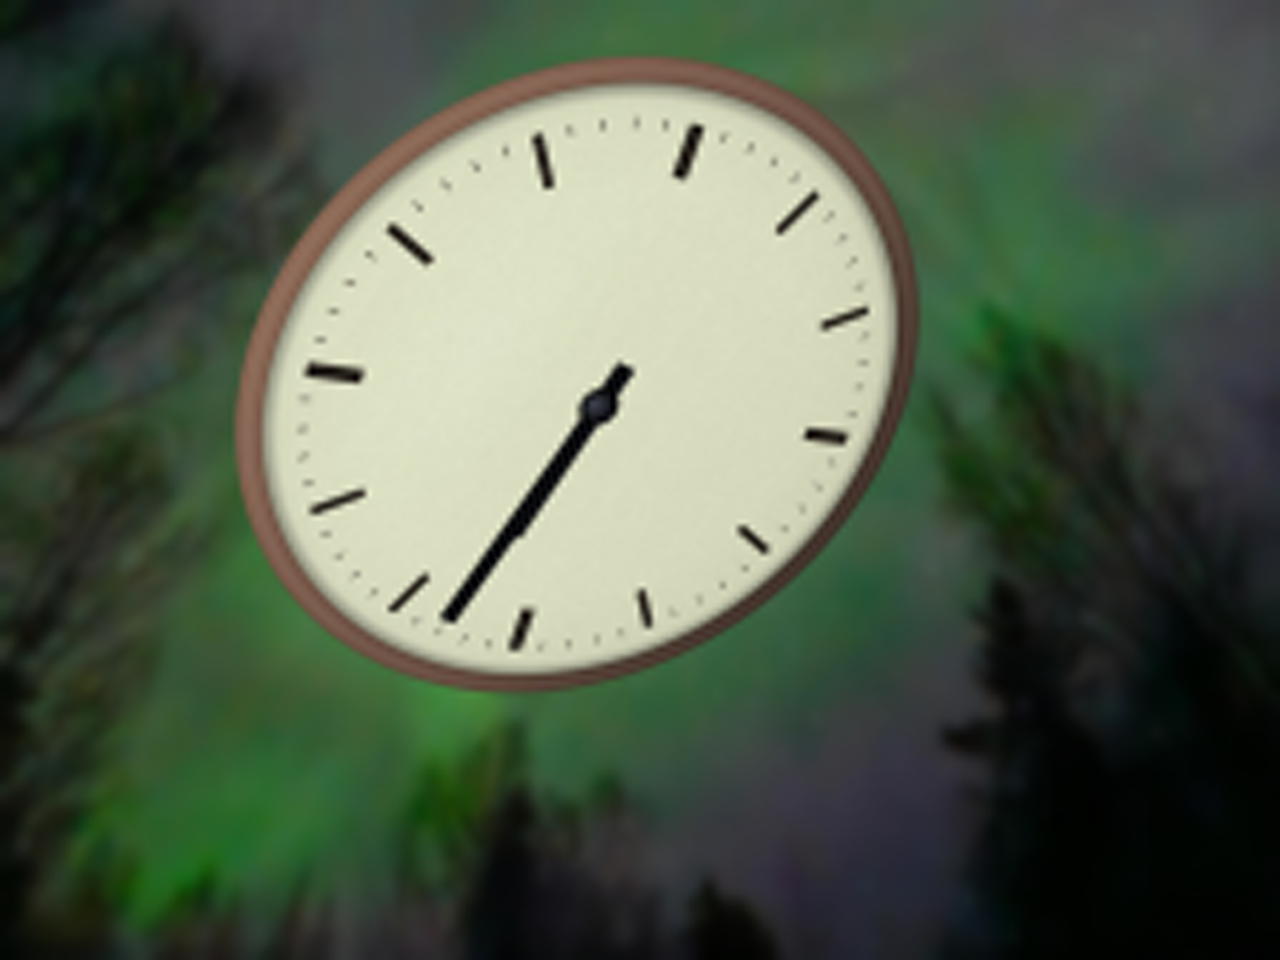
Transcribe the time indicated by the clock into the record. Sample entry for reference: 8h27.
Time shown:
6h33
